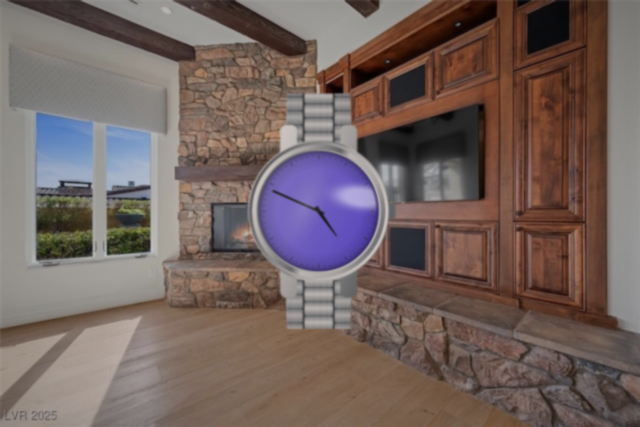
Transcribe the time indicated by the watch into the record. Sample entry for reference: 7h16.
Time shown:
4h49
